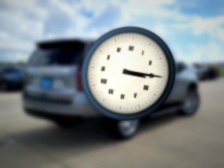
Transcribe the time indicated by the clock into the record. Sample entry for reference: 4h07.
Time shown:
3h15
